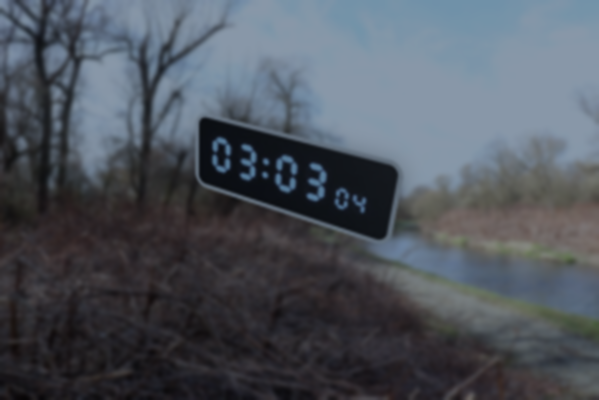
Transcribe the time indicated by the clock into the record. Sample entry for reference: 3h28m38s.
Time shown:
3h03m04s
